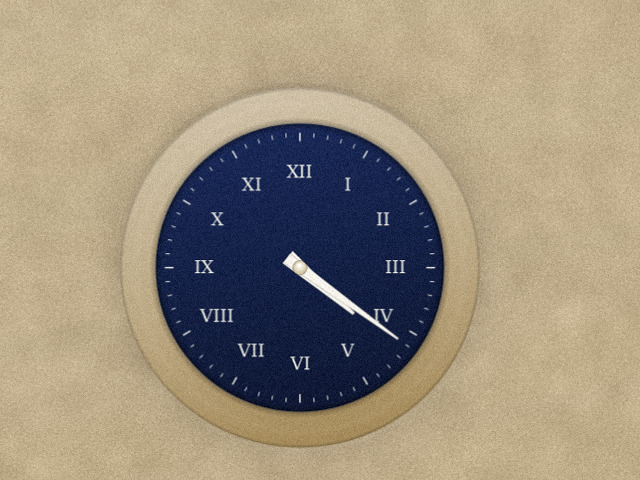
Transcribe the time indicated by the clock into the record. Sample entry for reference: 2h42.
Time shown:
4h21
